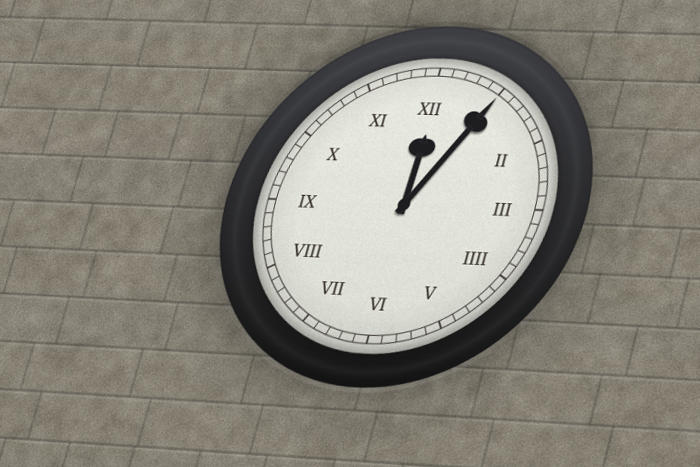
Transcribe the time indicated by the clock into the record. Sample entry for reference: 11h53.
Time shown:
12h05
